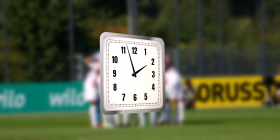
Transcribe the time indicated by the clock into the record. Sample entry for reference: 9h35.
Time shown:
1h57
